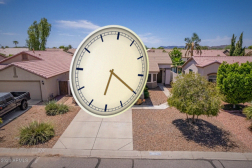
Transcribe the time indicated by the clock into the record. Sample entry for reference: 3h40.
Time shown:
6h20
